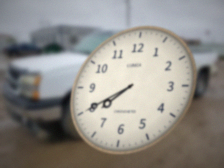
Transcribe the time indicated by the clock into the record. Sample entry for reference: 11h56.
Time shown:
7h40
